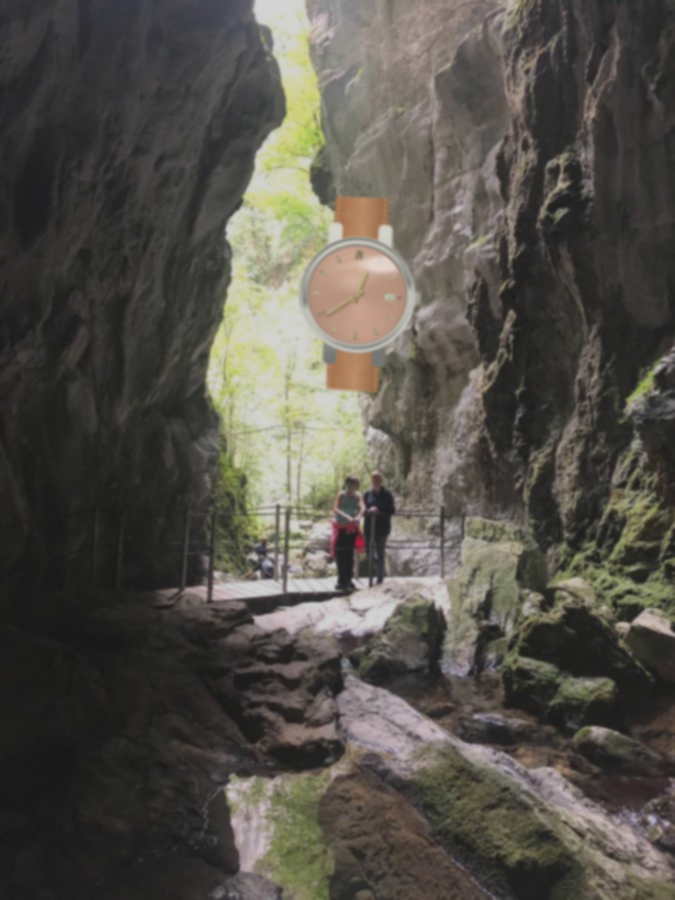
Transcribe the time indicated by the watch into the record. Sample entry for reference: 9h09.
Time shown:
12h39
